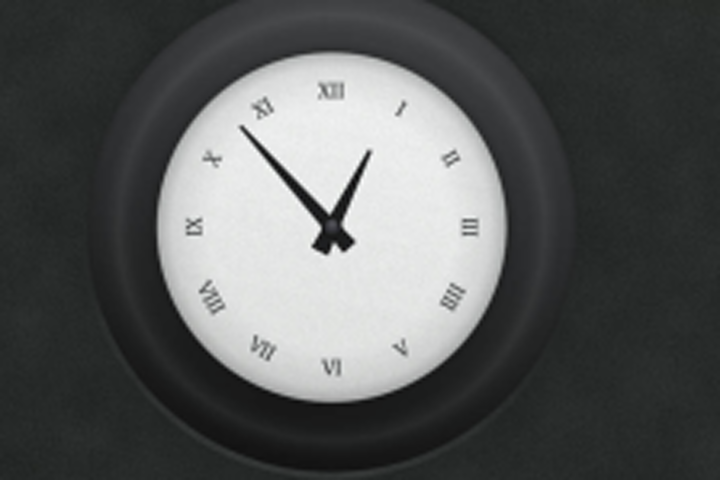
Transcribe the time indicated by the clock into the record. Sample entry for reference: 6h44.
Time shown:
12h53
